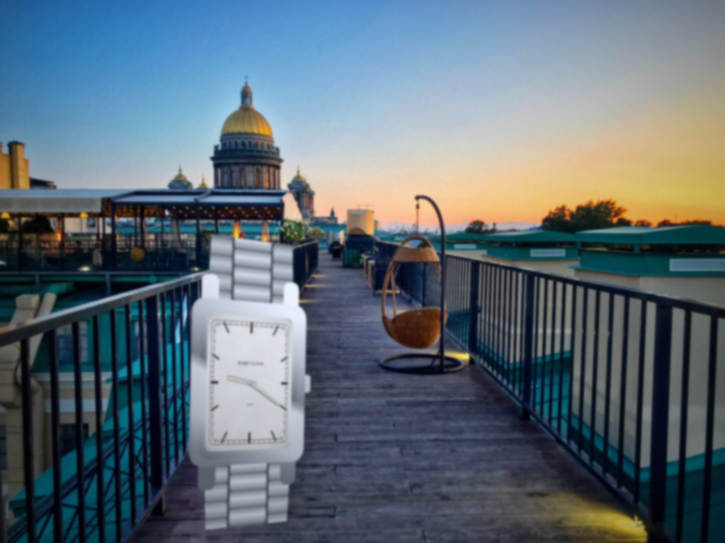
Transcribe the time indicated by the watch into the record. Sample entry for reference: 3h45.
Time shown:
9h20
